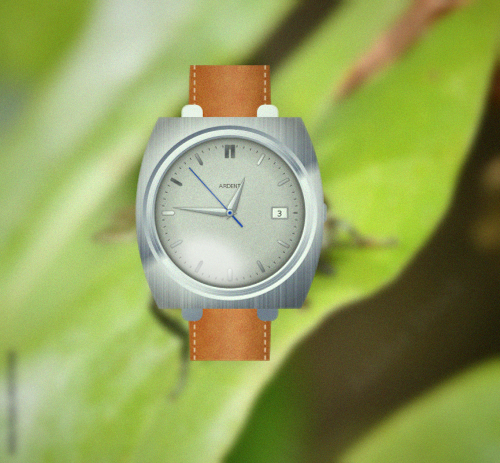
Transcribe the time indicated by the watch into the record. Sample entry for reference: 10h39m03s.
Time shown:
12h45m53s
